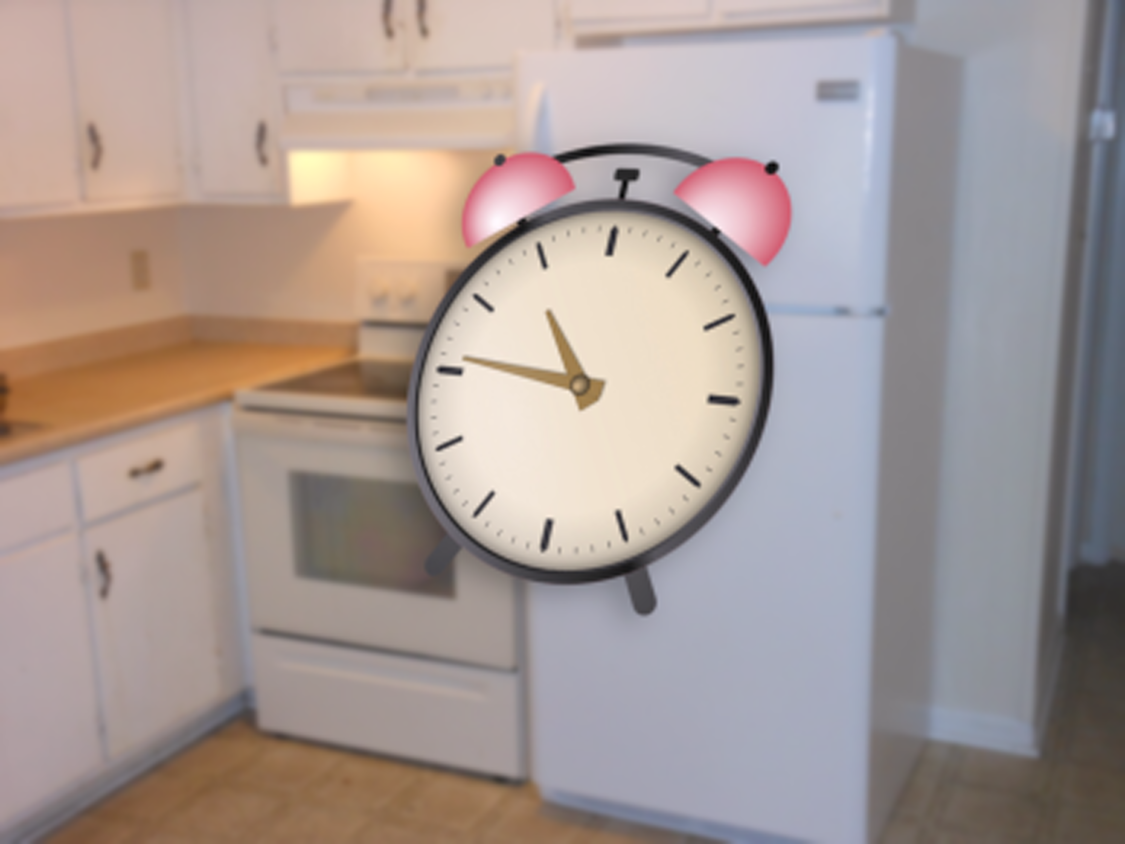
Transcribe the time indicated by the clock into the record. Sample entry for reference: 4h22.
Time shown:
10h46
